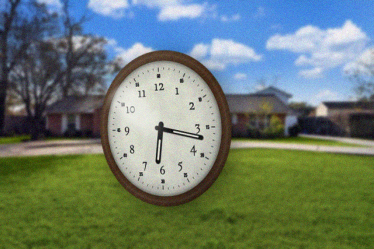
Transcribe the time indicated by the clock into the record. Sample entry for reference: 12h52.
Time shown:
6h17
